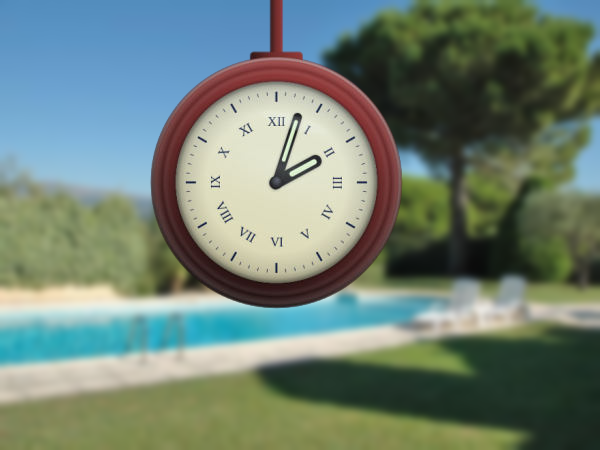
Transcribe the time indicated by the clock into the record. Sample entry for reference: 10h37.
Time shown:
2h03
